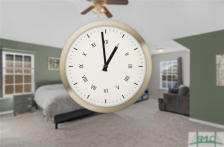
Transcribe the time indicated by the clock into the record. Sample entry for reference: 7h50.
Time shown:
12h59
